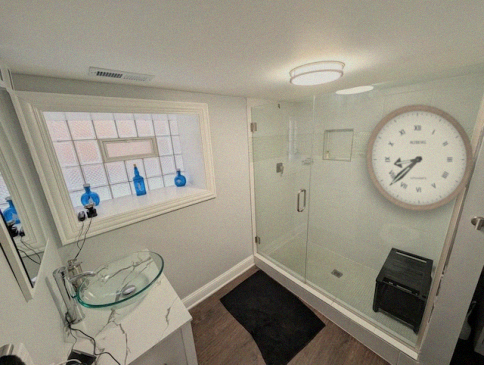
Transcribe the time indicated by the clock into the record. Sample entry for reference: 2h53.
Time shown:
8h38
